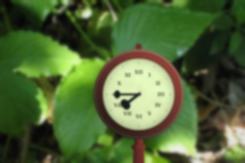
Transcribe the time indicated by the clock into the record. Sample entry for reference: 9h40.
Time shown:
7h45
